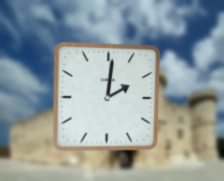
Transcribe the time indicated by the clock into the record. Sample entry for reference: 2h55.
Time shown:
2h01
